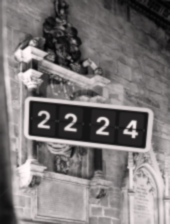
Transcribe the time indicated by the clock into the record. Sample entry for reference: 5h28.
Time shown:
22h24
